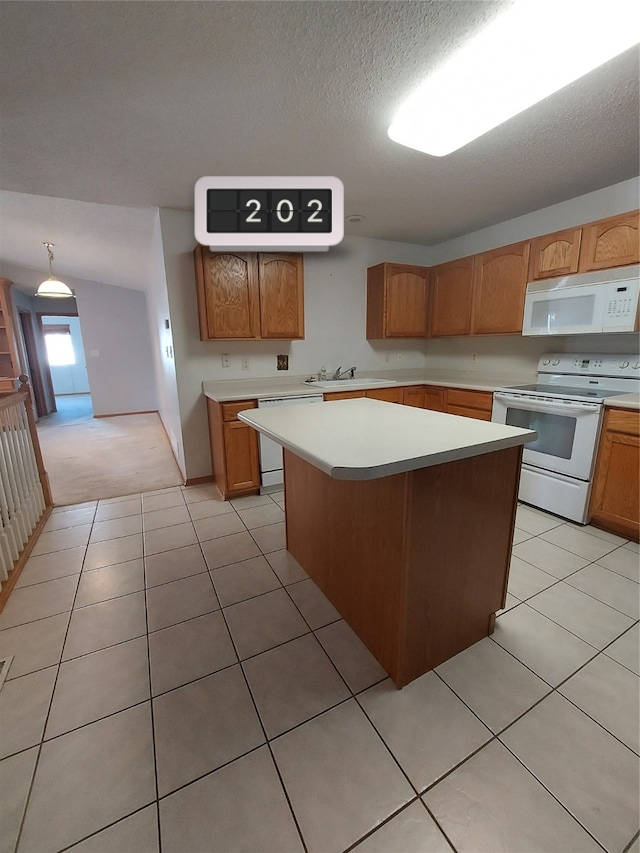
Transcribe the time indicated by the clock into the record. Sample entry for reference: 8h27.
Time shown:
2h02
